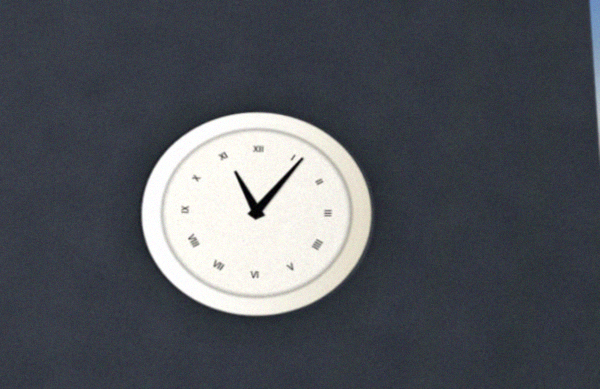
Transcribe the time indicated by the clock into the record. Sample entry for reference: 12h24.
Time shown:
11h06
